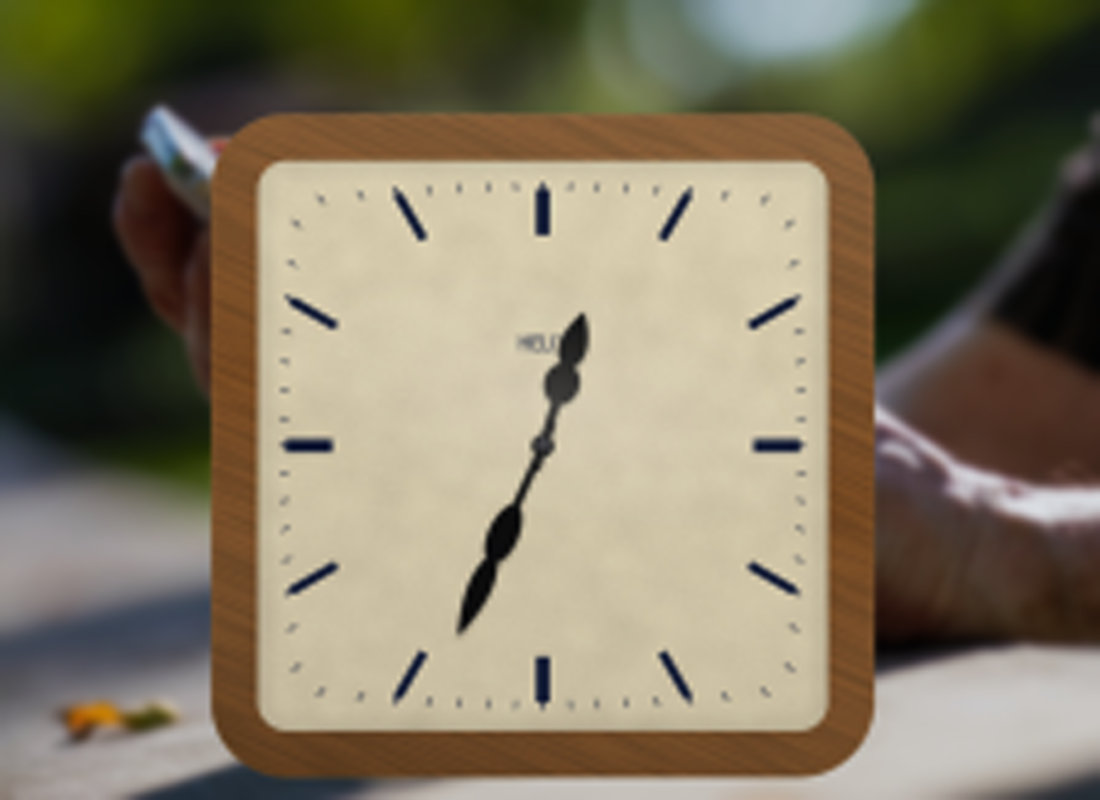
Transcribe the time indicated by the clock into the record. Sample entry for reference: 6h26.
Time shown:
12h34
